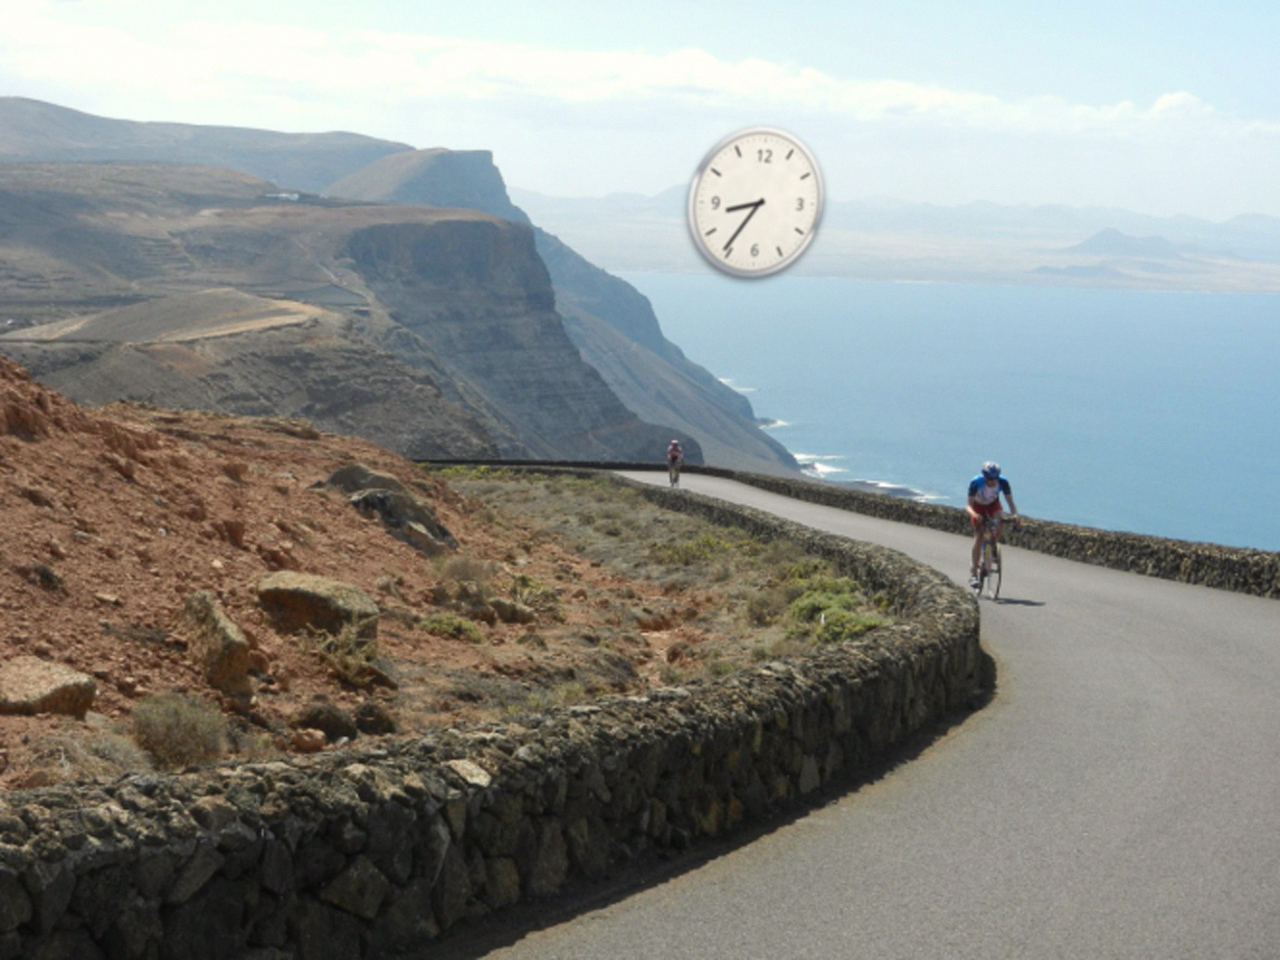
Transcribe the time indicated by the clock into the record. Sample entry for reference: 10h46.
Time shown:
8h36
